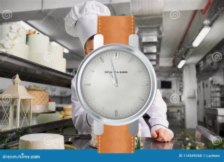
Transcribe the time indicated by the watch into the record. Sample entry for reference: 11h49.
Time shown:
10h58
